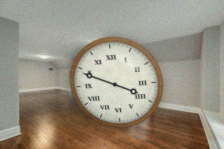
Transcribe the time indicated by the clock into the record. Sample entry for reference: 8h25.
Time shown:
3h49
